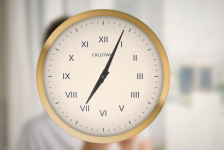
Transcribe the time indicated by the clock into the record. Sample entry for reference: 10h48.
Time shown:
7h04
